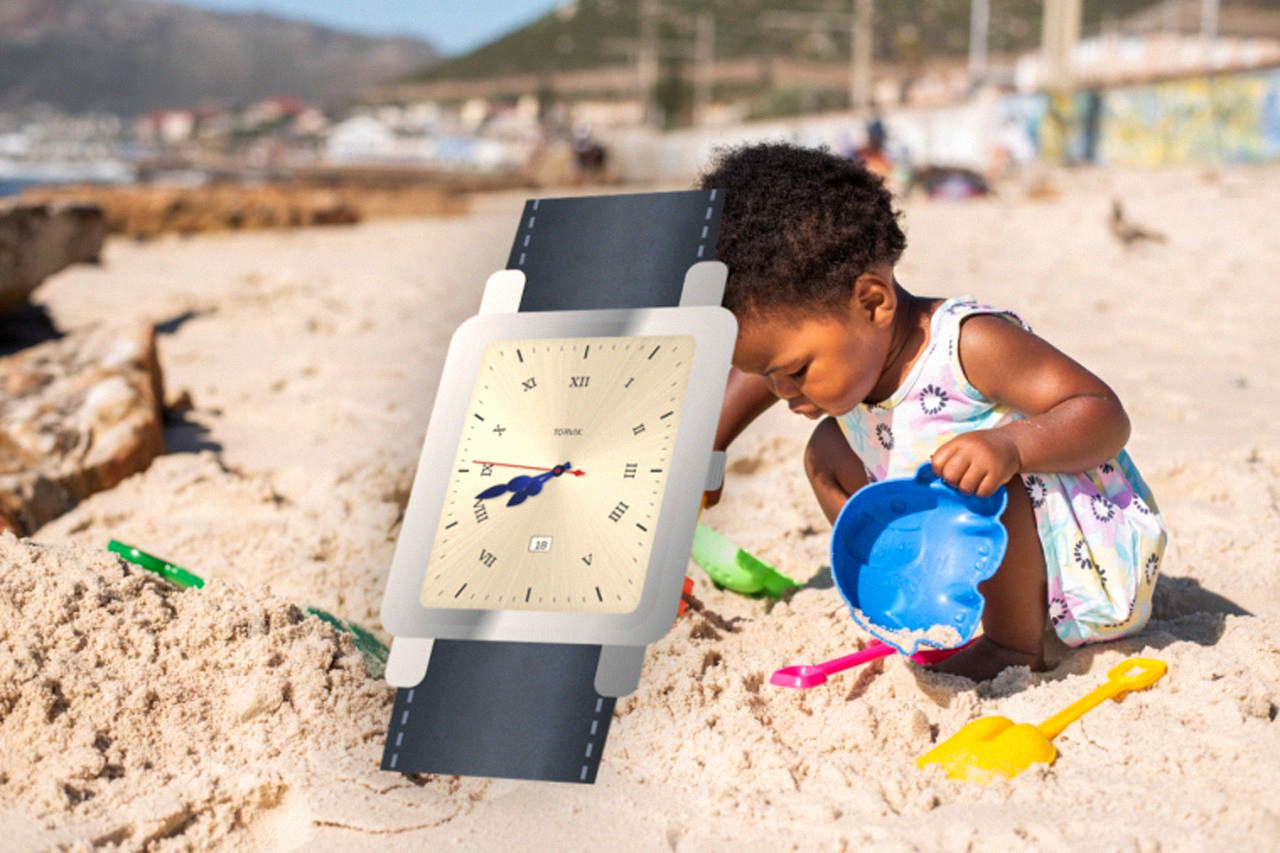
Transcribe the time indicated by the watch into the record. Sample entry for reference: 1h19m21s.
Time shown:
7h41m46s
